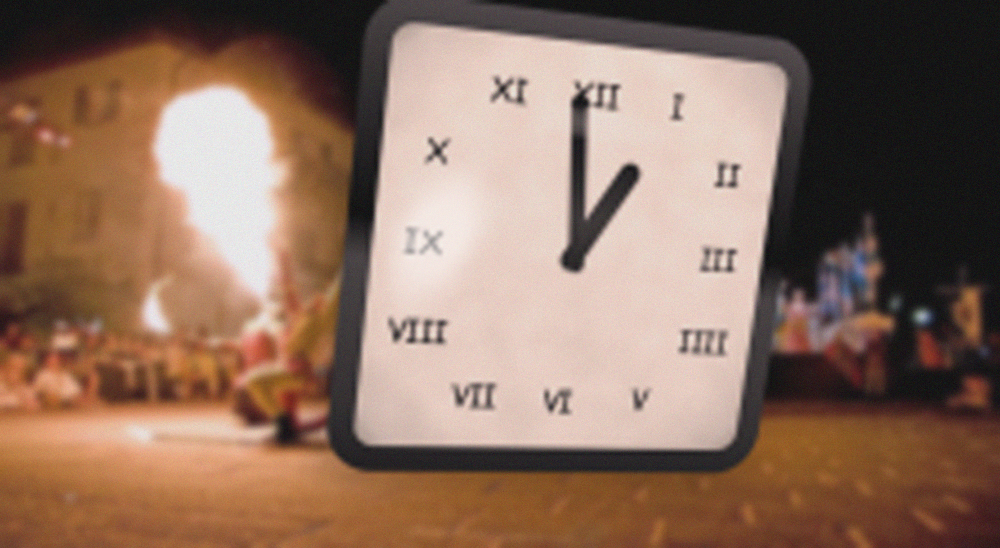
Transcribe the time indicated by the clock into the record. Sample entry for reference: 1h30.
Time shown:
12h59
